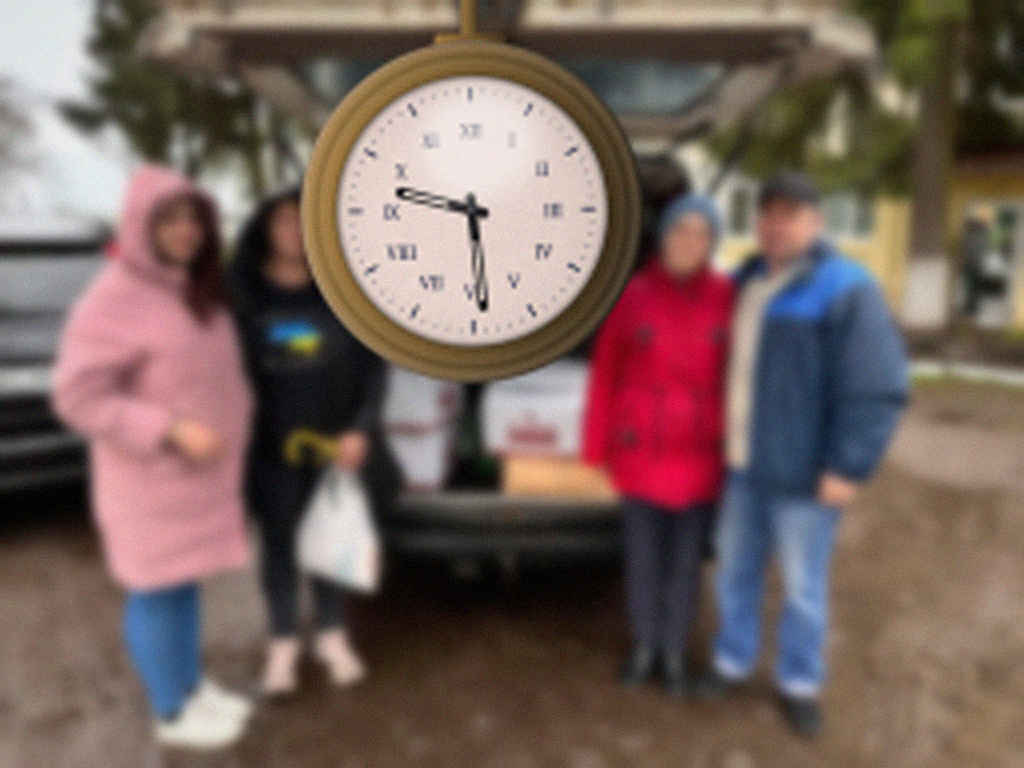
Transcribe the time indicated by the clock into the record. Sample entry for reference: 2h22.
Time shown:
9h29
